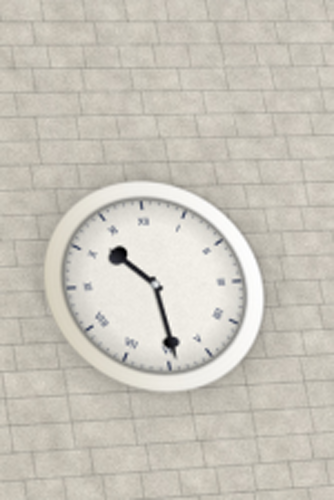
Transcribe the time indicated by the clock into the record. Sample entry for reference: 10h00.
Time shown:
10h29
